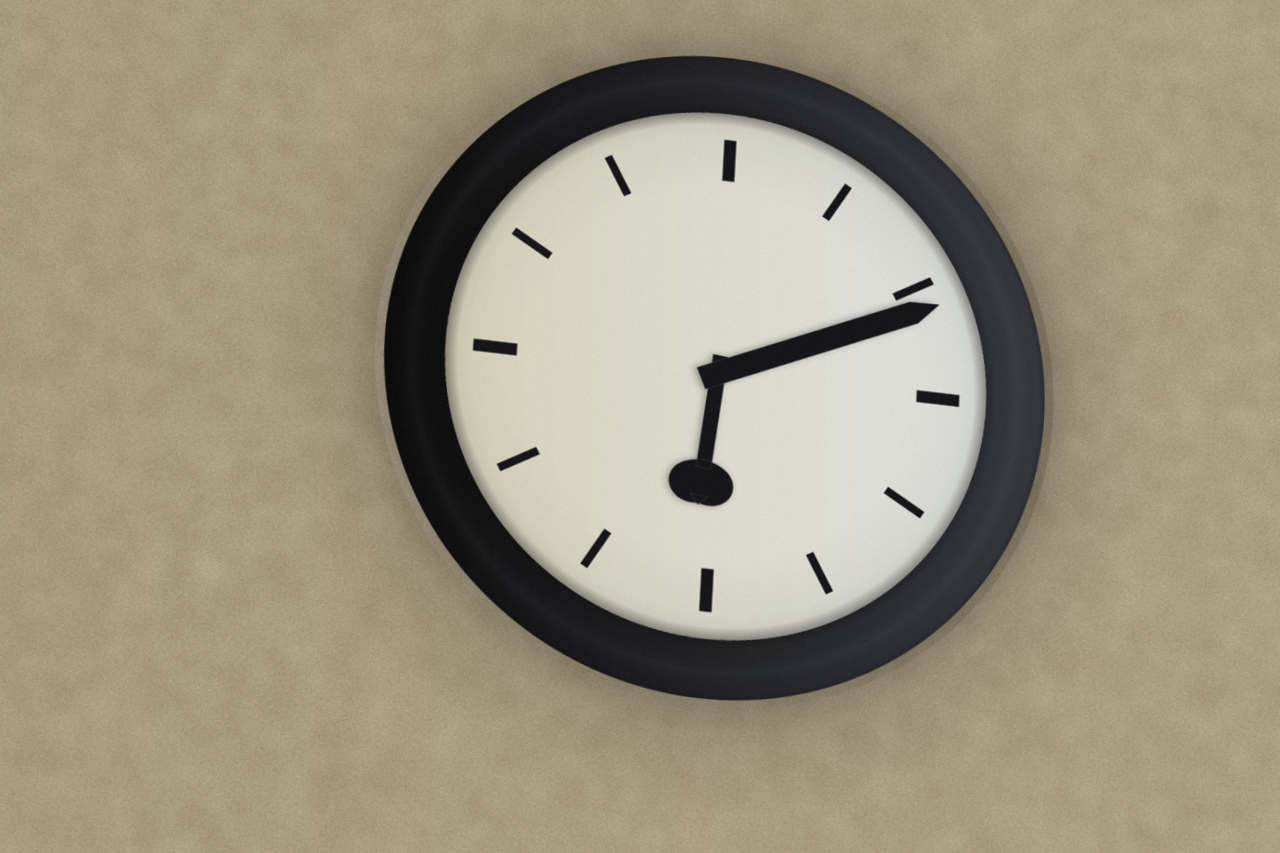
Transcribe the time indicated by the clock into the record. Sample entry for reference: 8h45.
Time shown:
6h11
